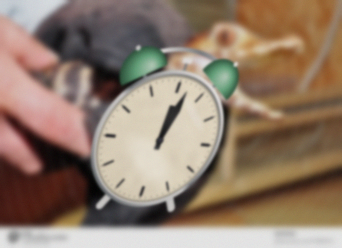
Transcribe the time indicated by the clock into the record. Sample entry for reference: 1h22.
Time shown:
12h02
